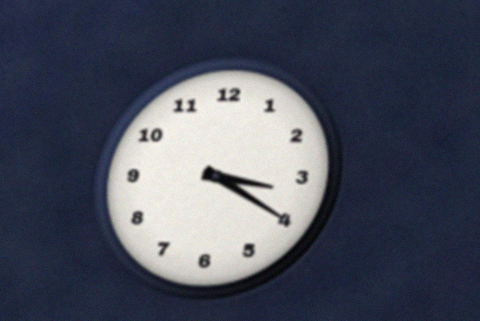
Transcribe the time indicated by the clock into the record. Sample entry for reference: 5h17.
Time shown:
3h20
